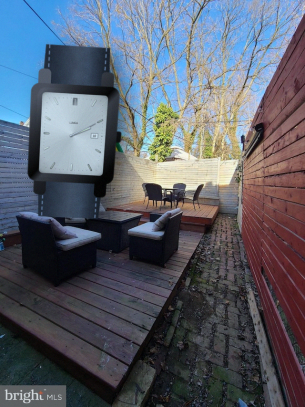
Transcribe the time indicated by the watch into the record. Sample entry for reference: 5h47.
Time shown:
2h10
